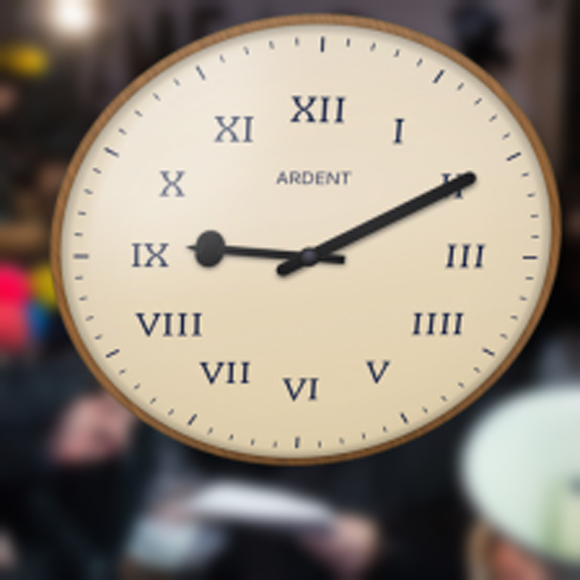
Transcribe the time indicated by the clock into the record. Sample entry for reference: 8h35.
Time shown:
9h10
